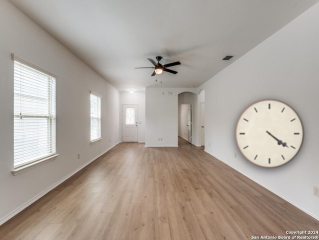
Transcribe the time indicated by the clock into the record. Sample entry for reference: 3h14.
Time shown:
4h21
